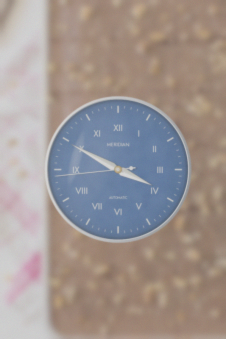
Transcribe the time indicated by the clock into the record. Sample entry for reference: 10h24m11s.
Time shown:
3h49m44s
